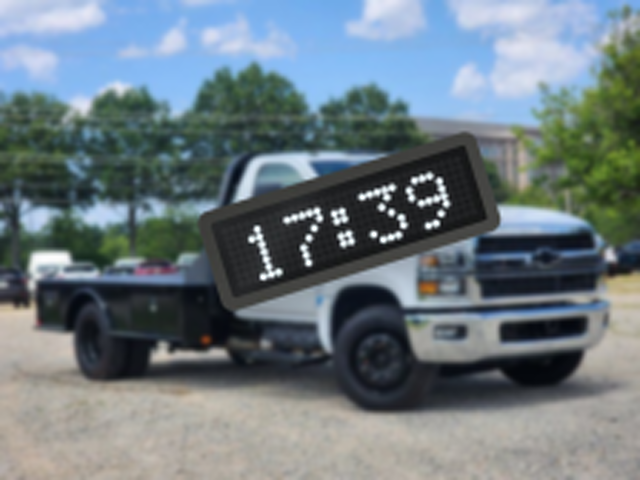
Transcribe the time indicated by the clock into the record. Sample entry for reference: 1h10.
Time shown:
17h39
